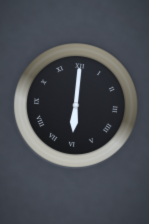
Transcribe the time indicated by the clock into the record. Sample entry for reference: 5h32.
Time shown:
6h00
